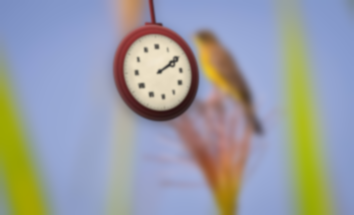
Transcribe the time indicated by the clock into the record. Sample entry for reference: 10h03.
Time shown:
2h10
